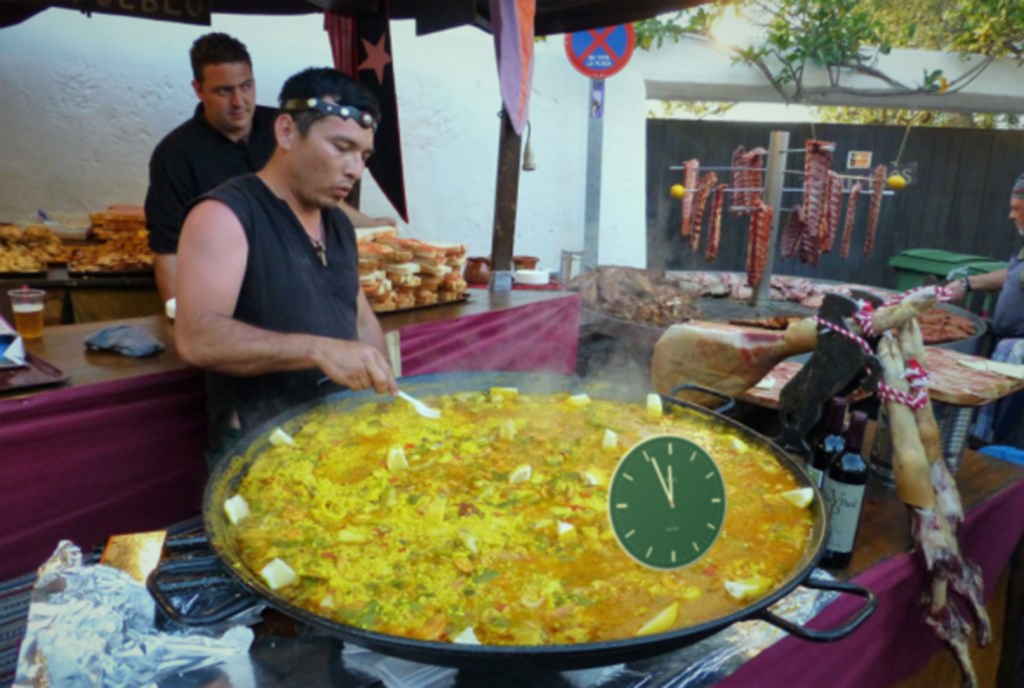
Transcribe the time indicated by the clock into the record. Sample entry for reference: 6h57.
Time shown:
11h56
